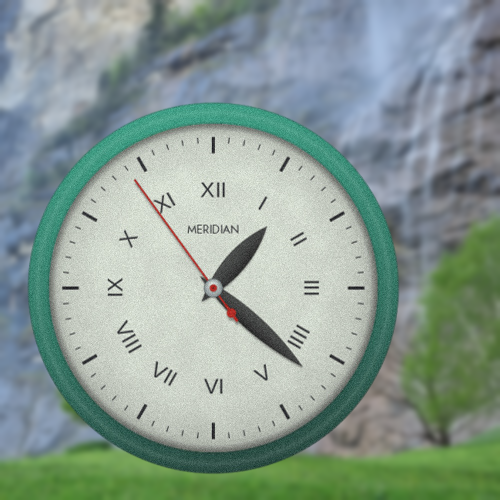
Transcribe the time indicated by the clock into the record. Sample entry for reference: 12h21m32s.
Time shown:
1h21m54s
